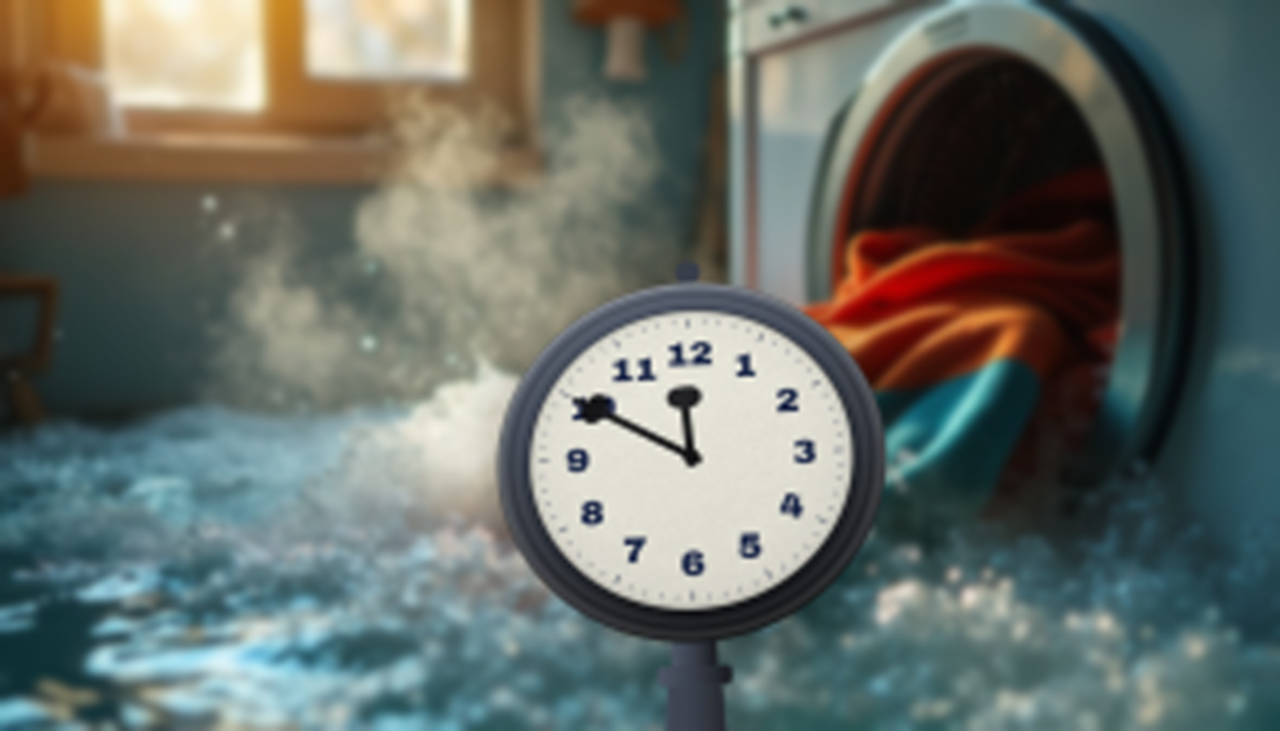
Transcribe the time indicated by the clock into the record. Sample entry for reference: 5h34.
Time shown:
11h50
